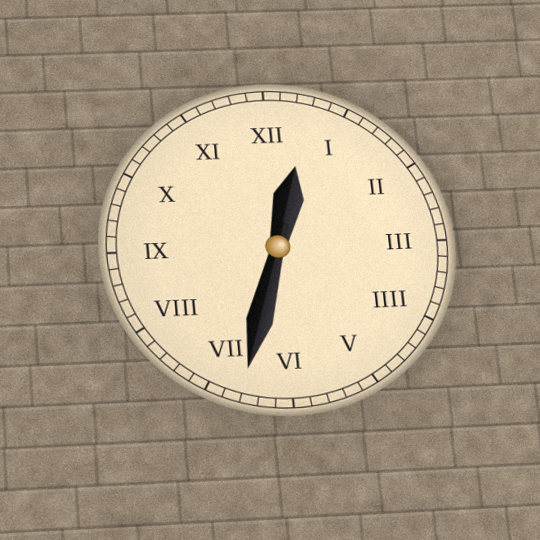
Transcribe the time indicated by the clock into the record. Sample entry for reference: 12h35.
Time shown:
12h33
